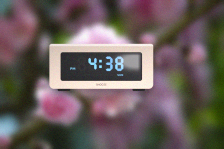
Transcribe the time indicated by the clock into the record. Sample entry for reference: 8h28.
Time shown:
4h38
